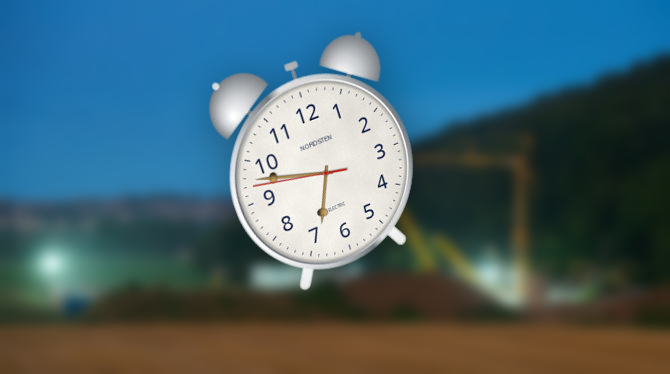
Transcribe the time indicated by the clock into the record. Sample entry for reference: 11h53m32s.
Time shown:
6h47m47s
